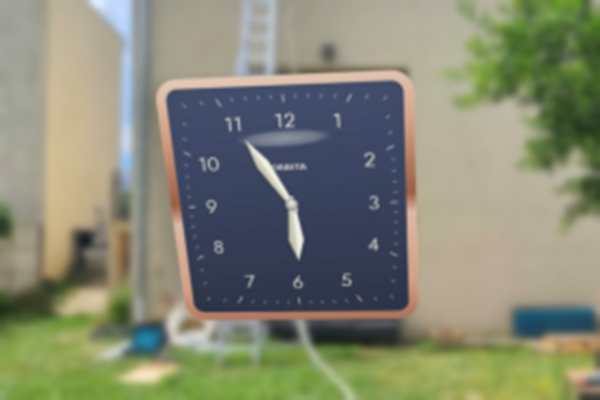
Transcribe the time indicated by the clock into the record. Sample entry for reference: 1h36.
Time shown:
5h55
